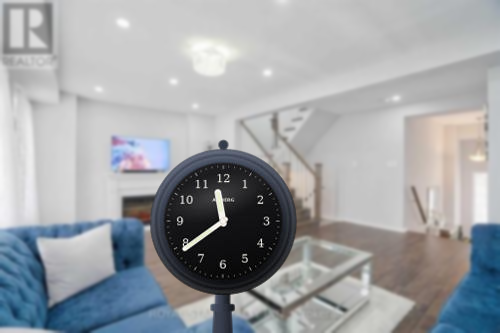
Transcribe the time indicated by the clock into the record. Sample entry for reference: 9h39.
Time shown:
11h39
